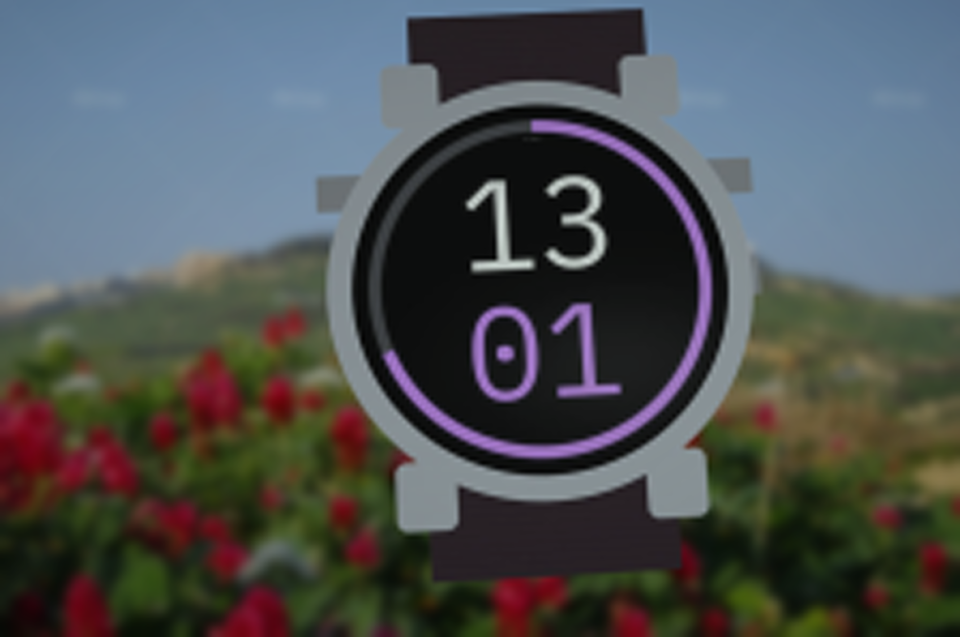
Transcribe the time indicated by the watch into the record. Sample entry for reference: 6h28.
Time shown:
13h01
